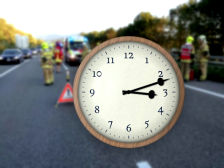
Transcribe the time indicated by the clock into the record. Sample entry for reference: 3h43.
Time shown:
3h12
